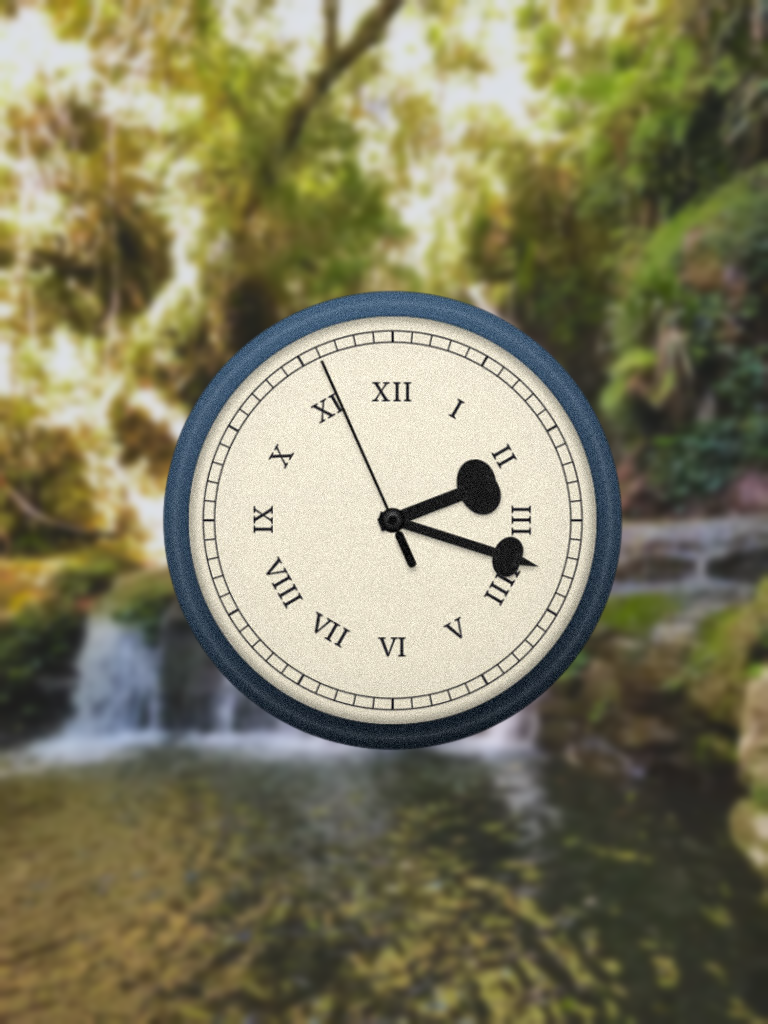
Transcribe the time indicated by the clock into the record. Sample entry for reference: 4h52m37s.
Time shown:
2h17m56s
